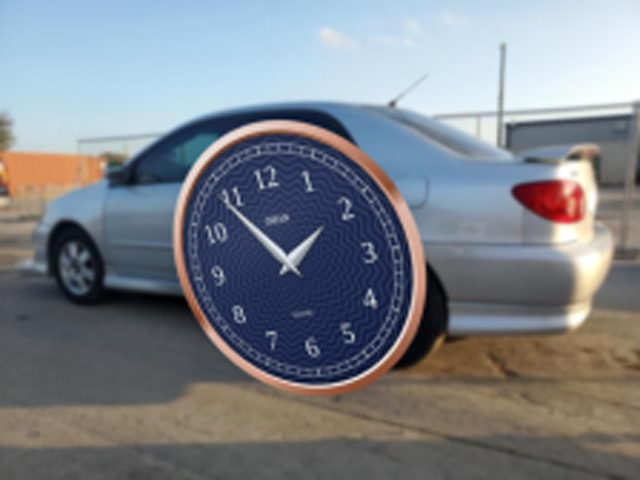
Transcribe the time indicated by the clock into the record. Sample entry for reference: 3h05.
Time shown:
1h54
